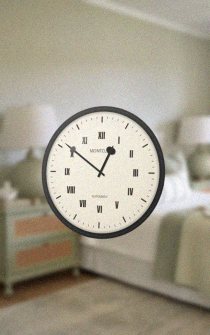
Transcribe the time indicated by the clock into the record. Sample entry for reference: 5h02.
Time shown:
12h51
